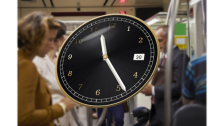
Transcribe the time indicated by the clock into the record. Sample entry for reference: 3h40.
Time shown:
11h24
